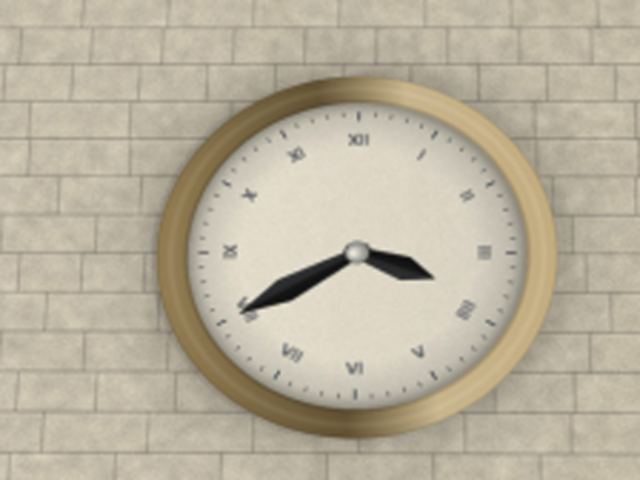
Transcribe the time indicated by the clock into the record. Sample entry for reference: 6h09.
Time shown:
3h40
